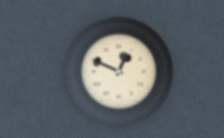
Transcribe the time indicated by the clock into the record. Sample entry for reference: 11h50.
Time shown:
12h49
